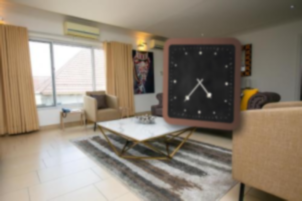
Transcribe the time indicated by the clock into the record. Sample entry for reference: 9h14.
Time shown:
4h37
